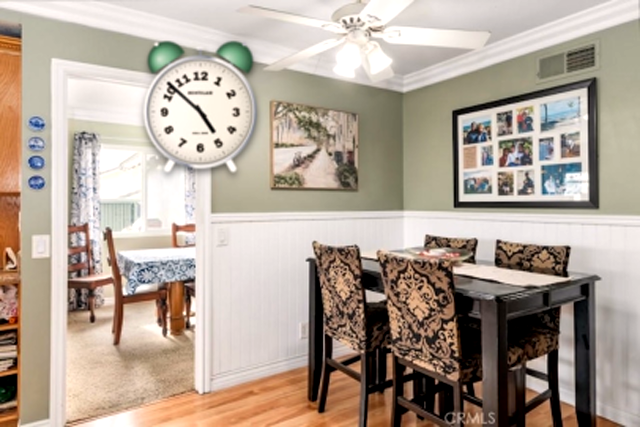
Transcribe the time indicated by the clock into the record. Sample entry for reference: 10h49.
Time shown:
4h52
